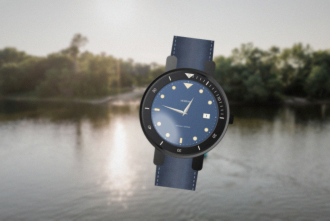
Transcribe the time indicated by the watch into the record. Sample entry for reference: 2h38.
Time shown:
12h47
